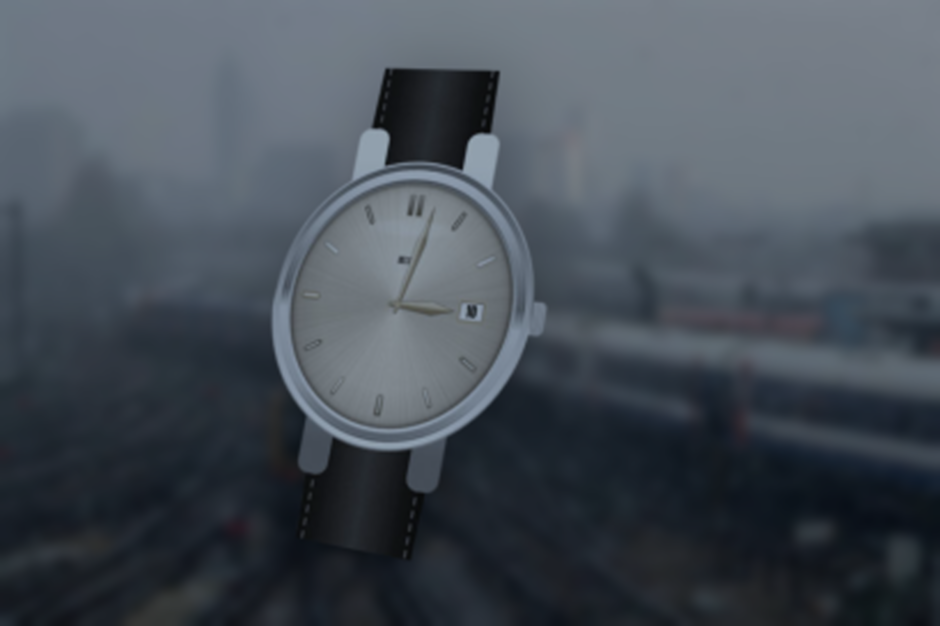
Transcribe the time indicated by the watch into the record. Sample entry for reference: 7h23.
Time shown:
3h02
